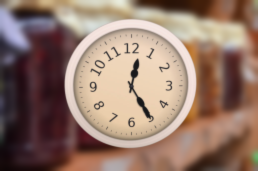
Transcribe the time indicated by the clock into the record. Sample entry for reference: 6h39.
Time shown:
12h25
